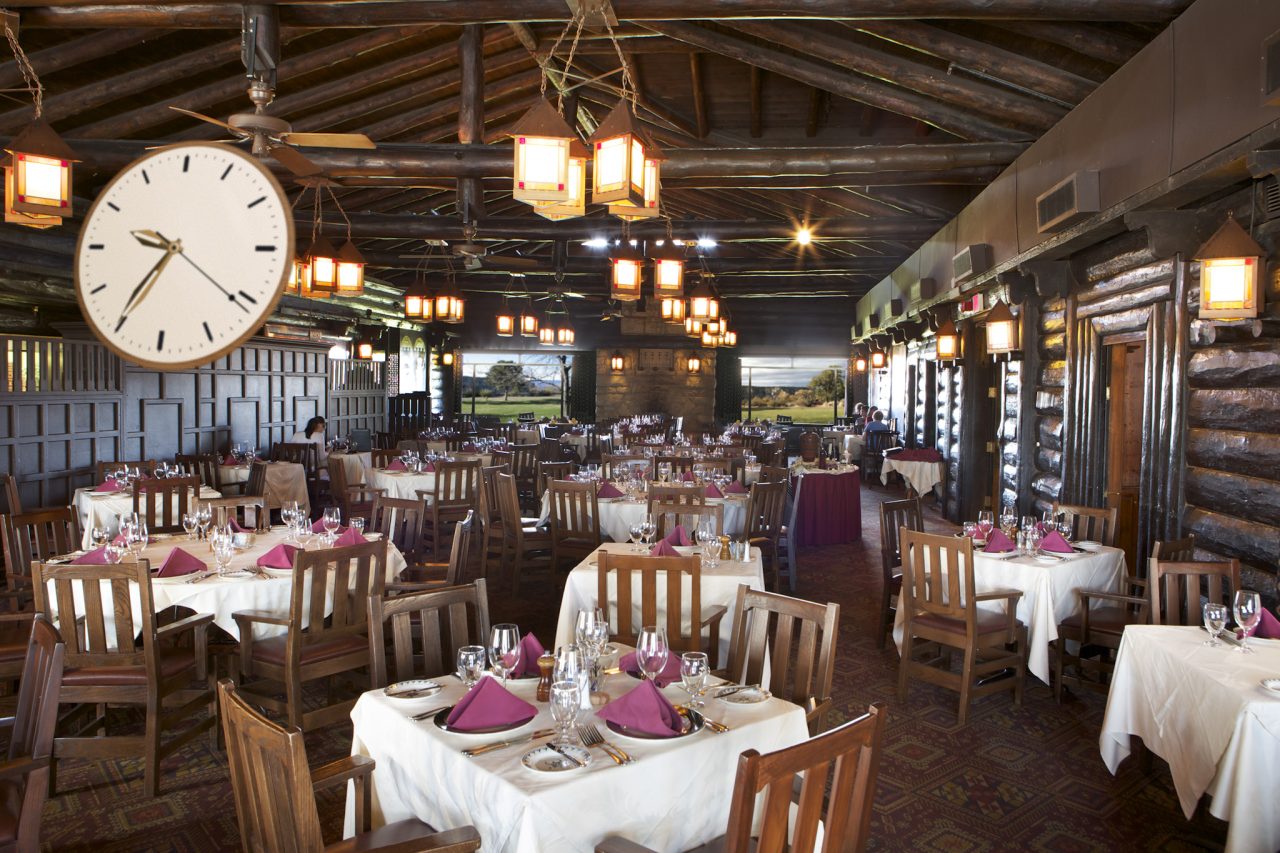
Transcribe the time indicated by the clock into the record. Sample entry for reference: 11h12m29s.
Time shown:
9h35m21s
